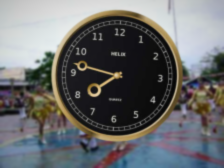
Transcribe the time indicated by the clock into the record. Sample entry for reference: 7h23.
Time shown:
7h47
